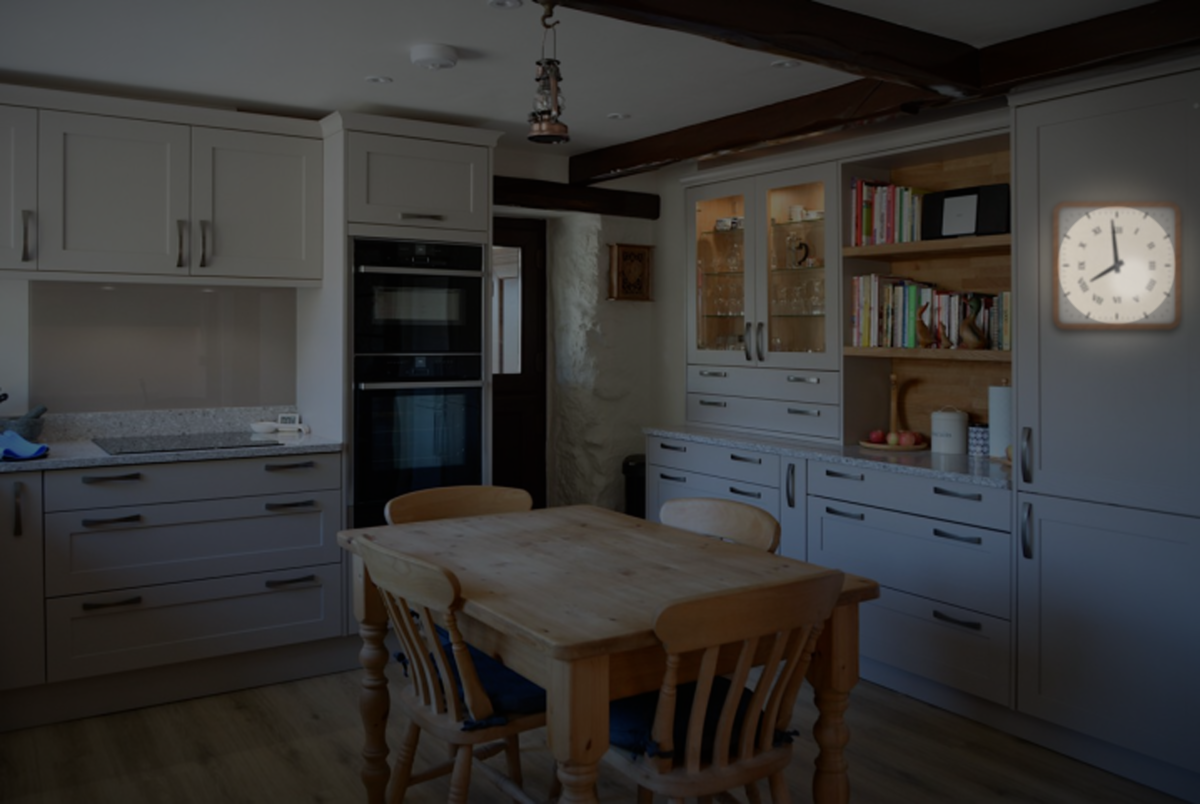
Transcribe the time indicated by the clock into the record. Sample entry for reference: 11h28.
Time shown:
7h59
